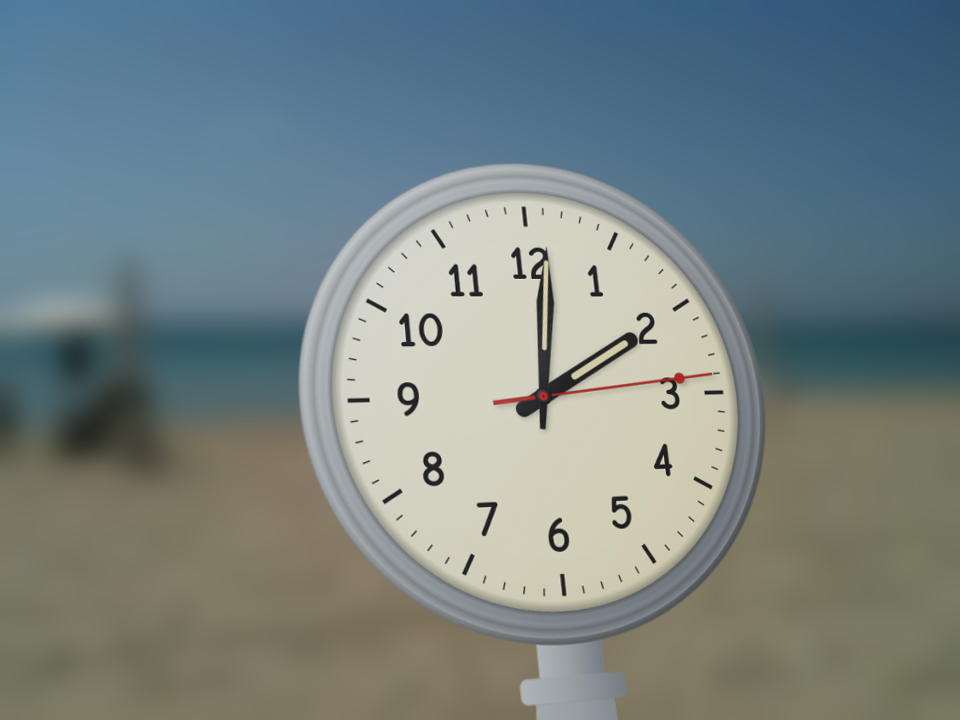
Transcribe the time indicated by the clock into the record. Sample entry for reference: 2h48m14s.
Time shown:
2h01m14s
